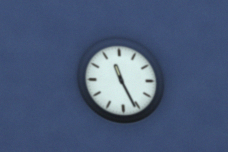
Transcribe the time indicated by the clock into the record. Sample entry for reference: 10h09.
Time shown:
11h26
